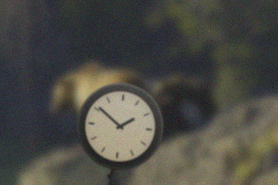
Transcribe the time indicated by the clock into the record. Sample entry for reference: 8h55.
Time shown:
1h51
